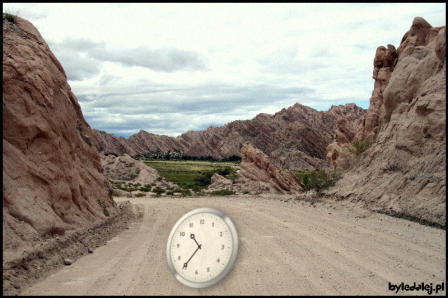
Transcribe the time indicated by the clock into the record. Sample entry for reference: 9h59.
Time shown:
10h36
